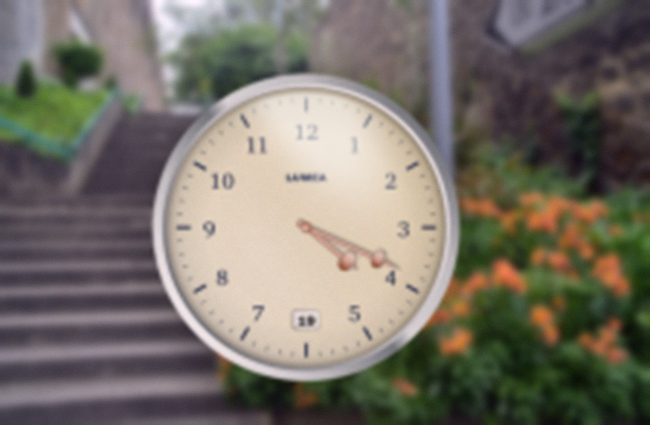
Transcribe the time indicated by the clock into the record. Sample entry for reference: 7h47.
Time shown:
4h19
